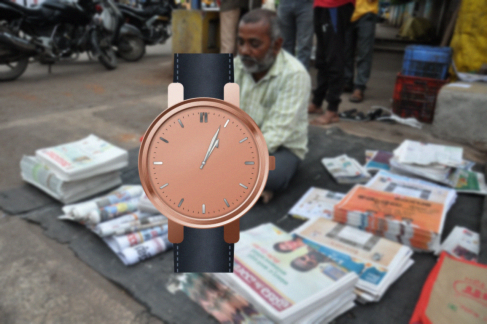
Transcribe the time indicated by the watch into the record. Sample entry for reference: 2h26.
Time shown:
1h04
